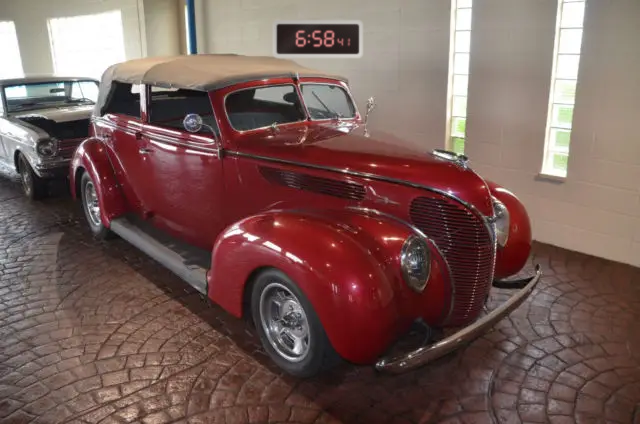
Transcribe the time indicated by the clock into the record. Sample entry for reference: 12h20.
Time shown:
6h58
